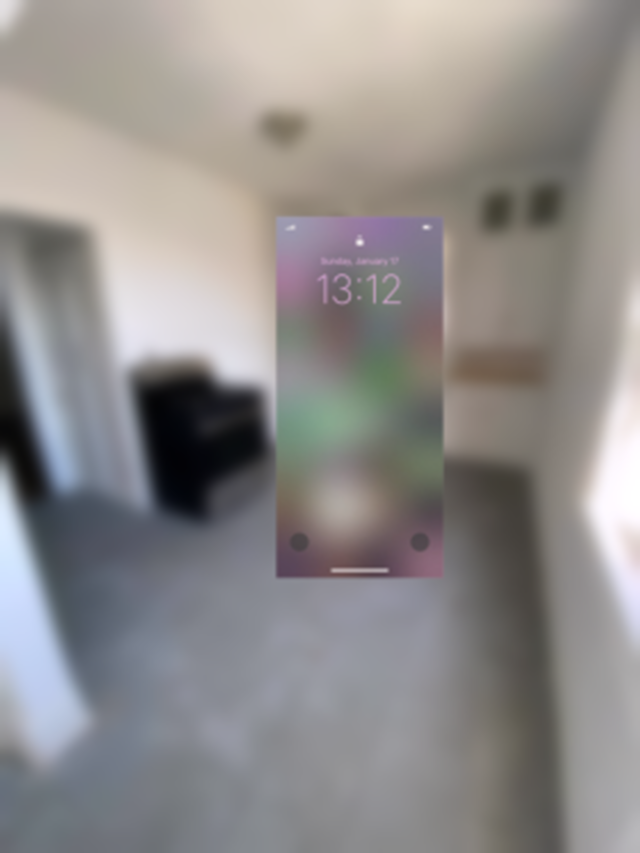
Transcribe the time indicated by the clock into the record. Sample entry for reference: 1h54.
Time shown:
13h12
